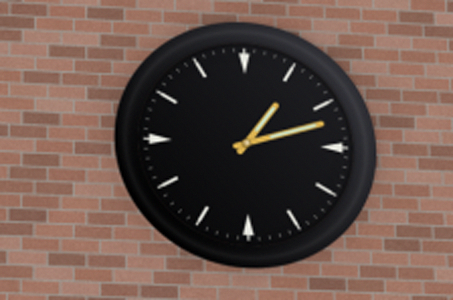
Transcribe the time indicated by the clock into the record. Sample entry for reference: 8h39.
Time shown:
1h12
